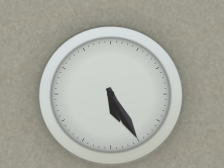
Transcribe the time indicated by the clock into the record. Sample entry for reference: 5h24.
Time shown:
5h25
